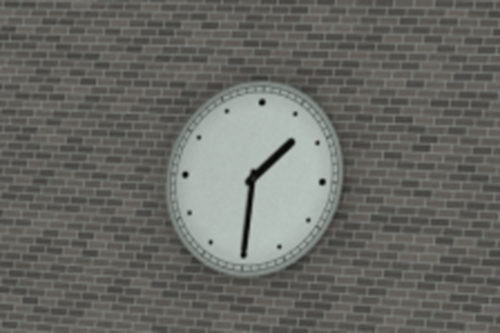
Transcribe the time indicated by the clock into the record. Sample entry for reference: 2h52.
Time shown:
1h30
